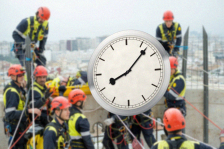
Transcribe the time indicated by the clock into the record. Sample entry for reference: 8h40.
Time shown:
8h07
